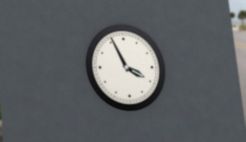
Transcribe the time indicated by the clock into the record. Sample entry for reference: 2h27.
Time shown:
3h56
